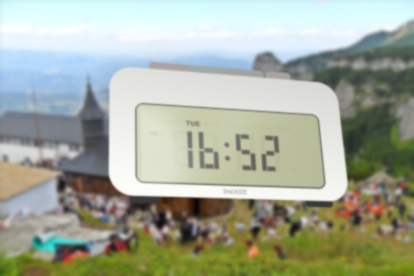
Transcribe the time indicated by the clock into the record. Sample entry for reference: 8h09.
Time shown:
16h52
